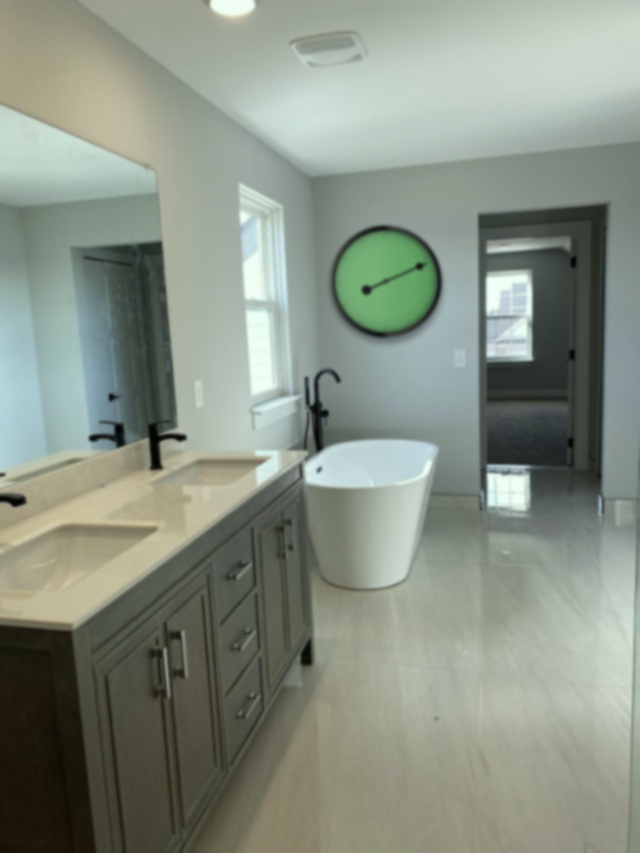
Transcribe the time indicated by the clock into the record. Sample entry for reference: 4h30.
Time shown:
8h11
